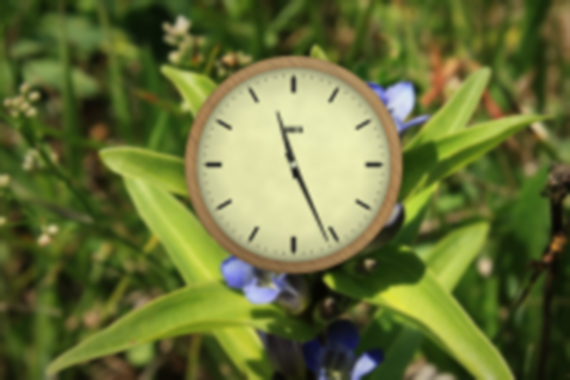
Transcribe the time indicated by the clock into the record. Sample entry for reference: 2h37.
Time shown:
11h26
